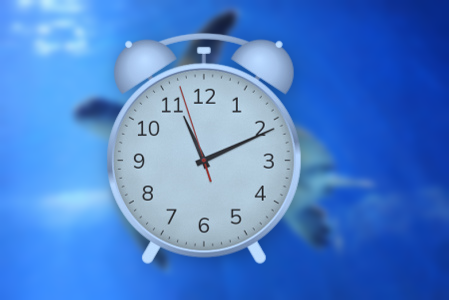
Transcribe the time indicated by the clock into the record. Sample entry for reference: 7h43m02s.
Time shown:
11h10m57s
